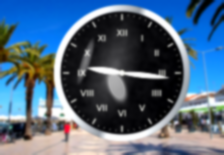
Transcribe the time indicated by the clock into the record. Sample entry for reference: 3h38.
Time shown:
9h16
